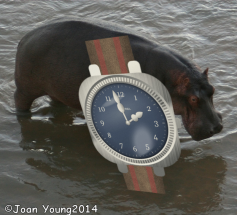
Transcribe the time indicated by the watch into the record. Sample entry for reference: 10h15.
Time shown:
1h58
